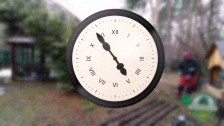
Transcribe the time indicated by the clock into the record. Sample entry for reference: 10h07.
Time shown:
4h54
